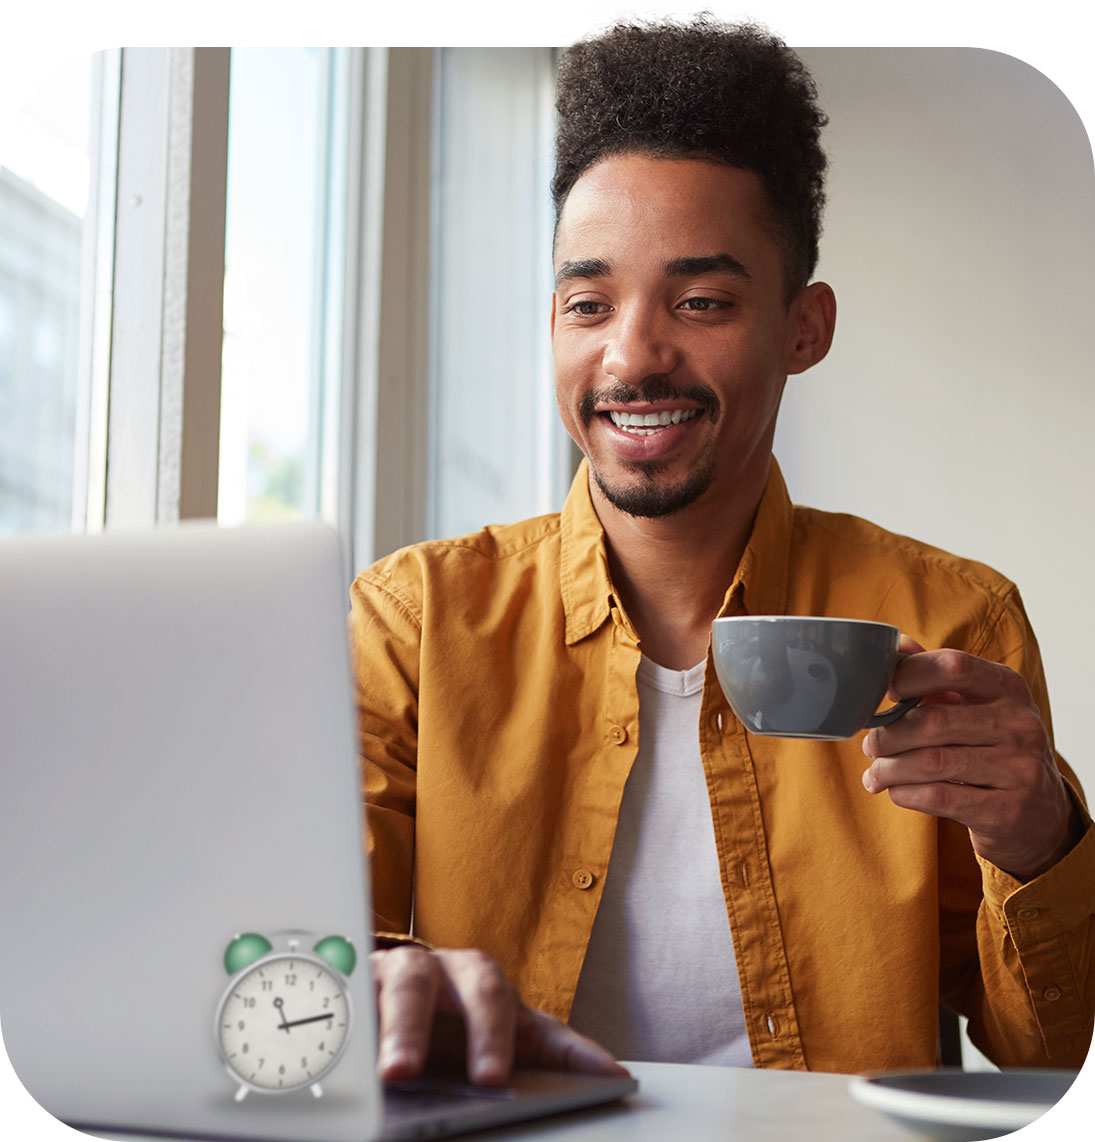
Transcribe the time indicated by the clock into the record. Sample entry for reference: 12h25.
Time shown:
11h13
